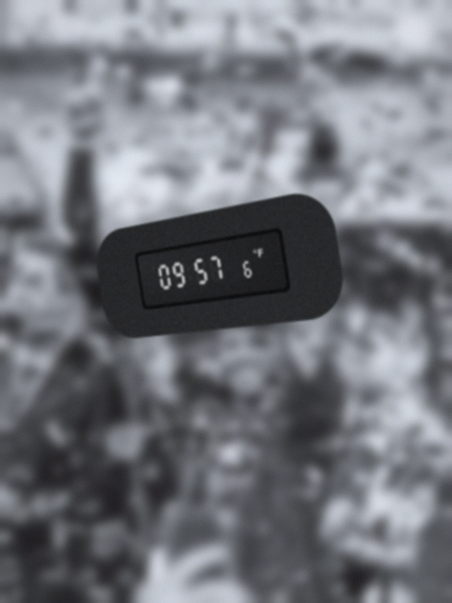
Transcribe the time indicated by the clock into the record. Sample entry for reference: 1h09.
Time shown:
9h57
